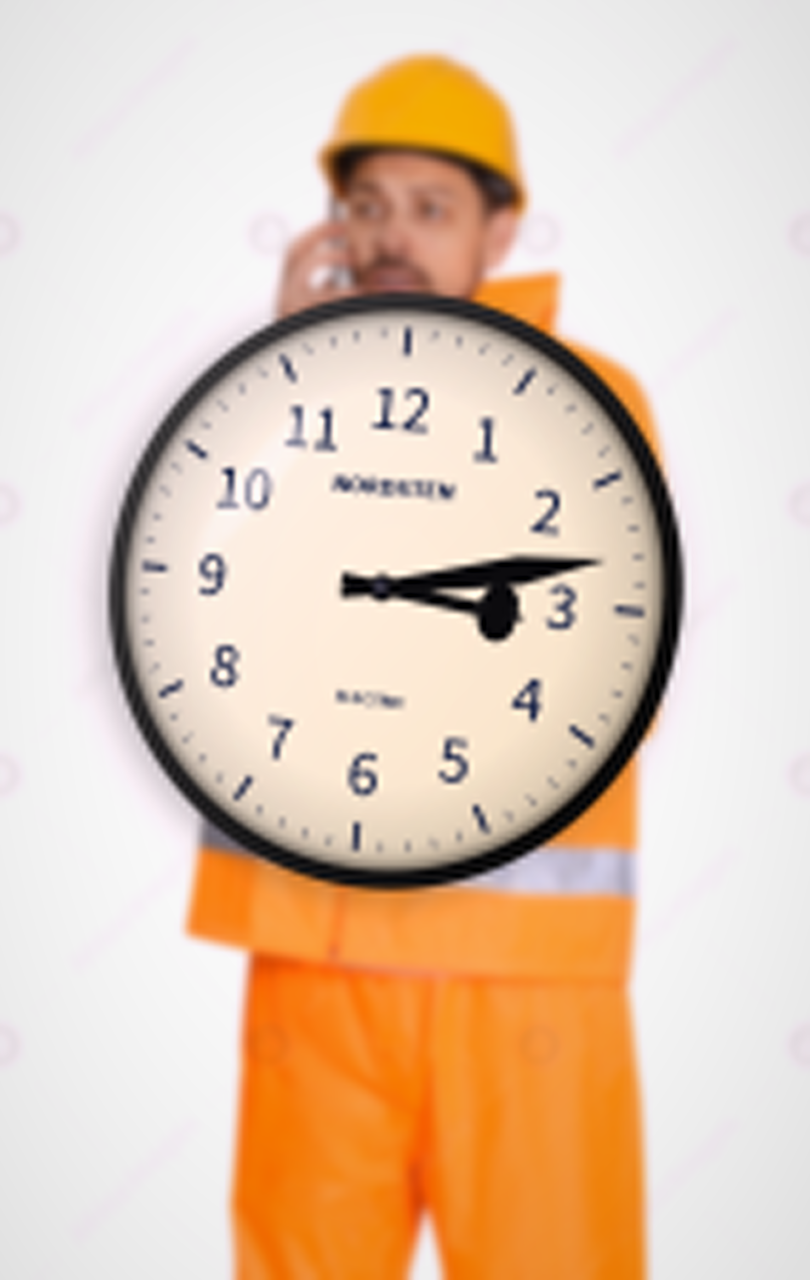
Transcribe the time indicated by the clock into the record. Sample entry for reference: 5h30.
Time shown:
3h13
